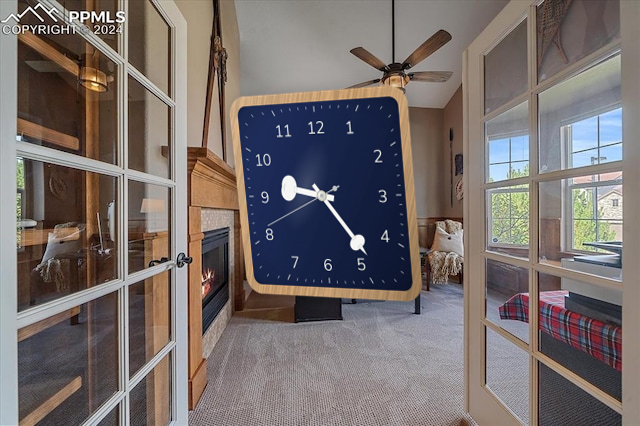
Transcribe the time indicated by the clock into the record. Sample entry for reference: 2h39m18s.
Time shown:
9h23m41s
